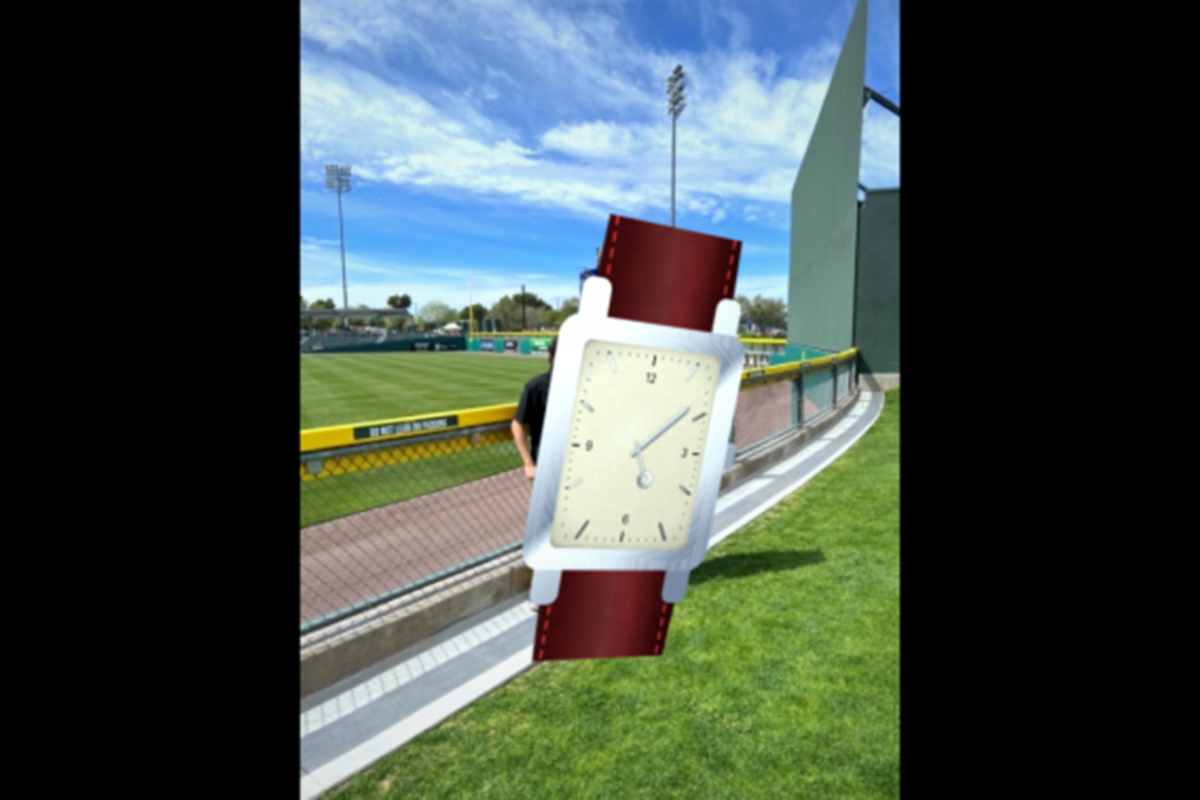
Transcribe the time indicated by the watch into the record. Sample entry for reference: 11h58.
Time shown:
5h08
